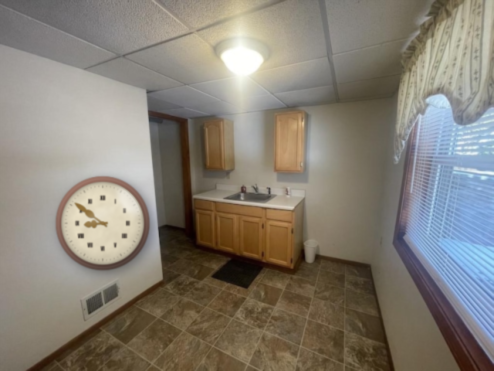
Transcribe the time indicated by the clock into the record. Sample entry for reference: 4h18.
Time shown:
8h51
